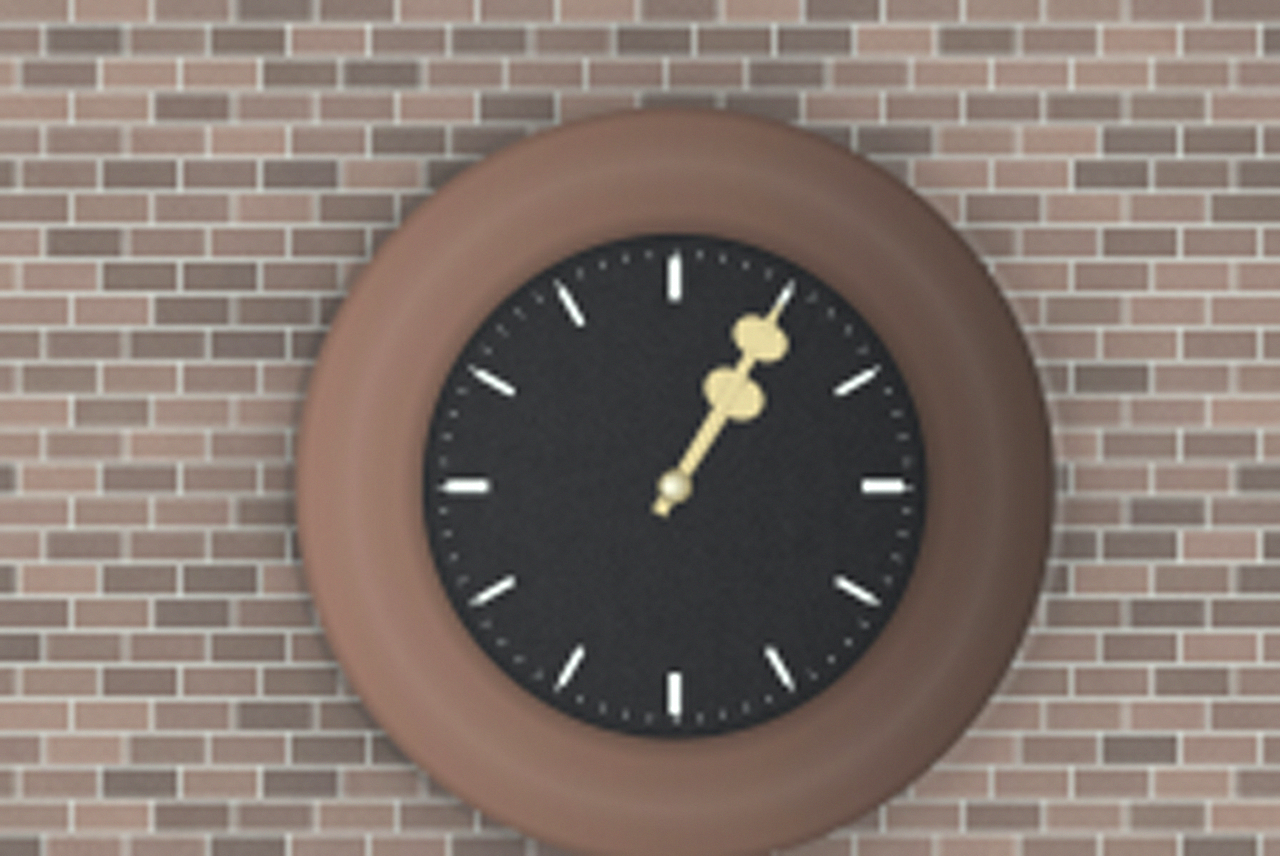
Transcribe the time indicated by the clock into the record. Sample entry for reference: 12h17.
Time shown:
1h05
